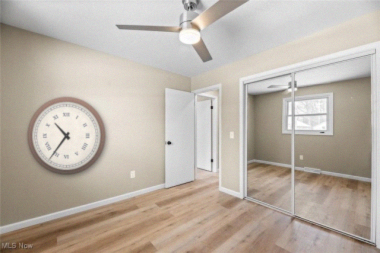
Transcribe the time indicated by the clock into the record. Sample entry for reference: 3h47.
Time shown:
10h36
